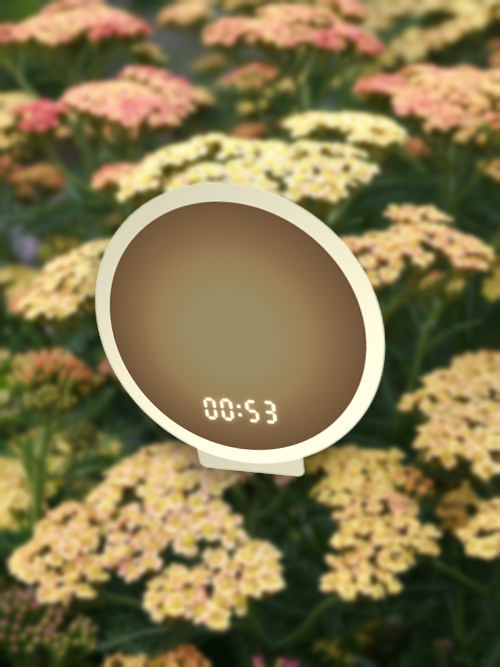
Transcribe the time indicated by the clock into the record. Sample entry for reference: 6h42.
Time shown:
0h53
